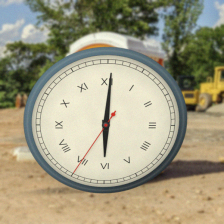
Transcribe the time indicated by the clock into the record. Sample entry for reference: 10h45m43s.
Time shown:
6h00m35s
